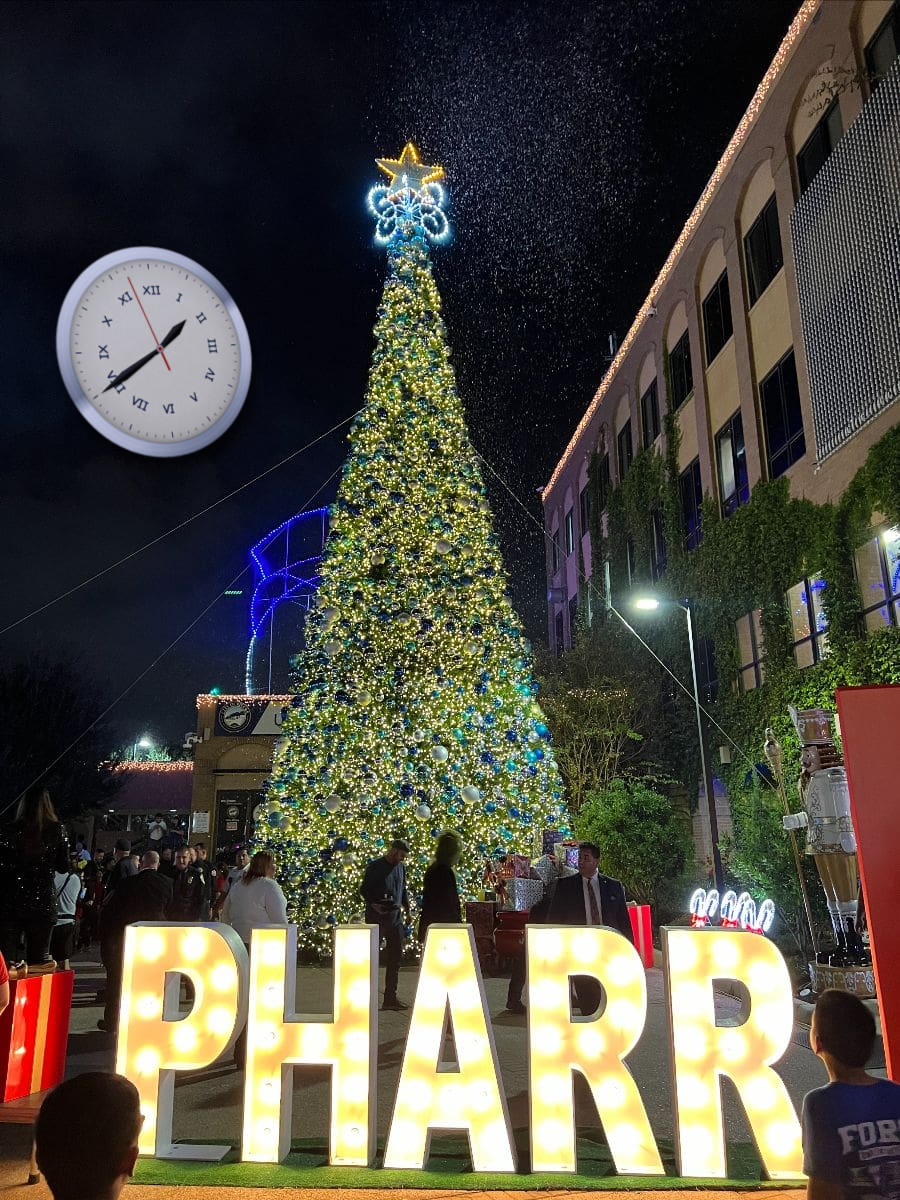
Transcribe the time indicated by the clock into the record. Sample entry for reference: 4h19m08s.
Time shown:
1h39m57s
